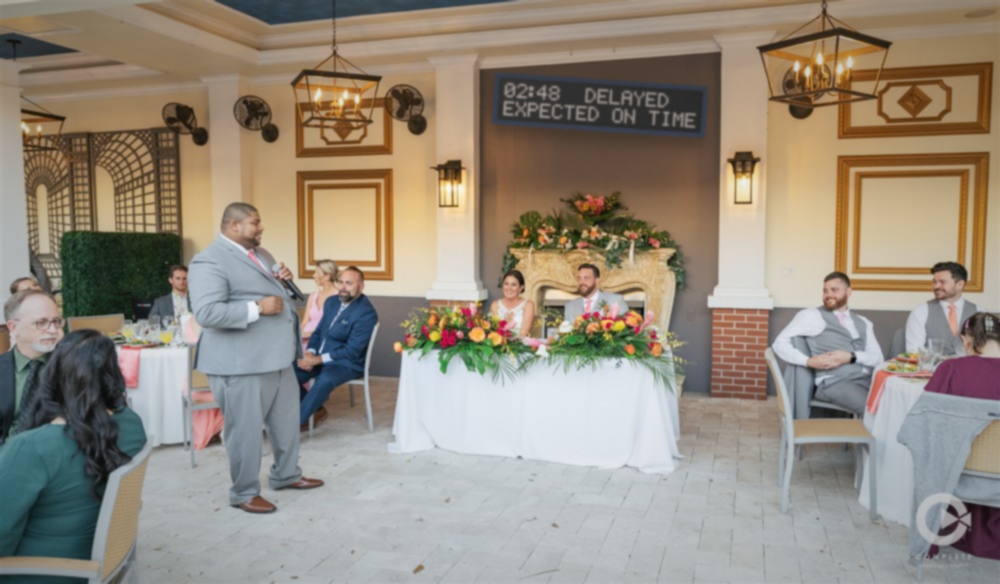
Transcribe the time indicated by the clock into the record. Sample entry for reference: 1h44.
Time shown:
2h48
